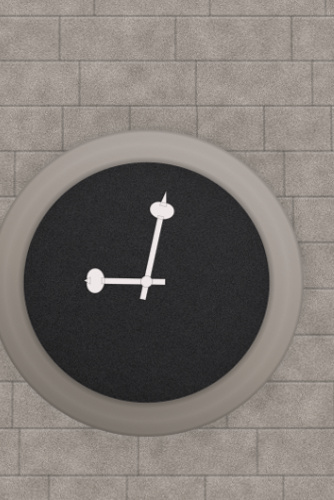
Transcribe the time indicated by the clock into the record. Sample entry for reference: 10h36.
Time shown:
9h02
